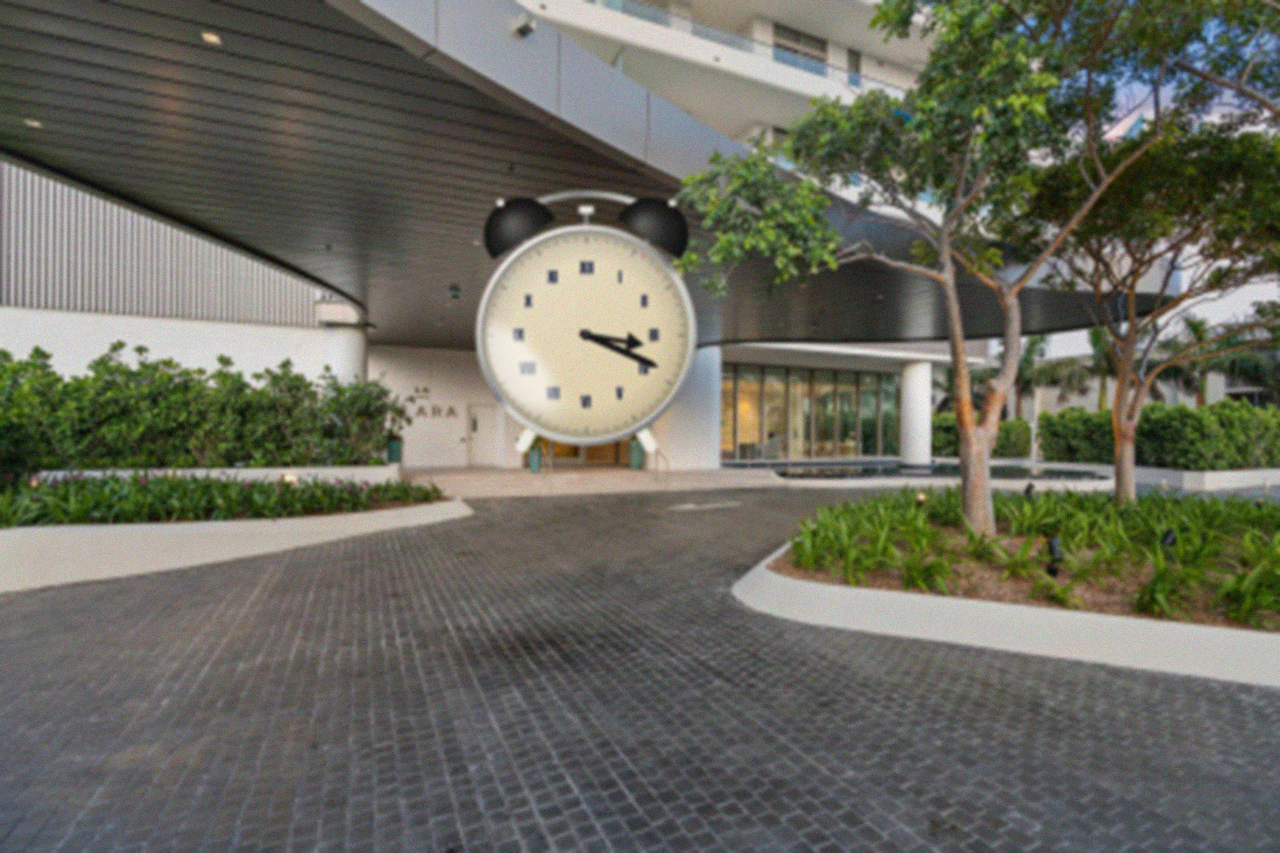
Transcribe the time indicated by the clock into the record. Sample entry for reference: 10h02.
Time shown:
3h19
